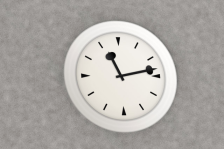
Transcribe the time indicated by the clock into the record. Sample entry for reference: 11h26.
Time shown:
11h13
